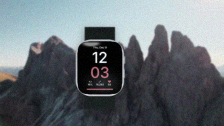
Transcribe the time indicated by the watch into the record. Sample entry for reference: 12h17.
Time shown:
12h03
